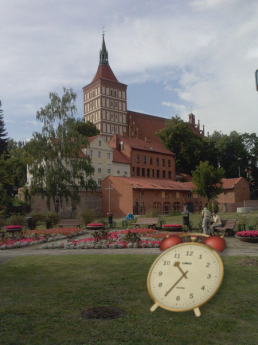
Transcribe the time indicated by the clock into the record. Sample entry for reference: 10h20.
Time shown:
10h35
